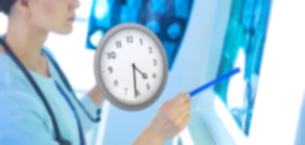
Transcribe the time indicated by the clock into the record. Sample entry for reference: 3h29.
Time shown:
4h31
